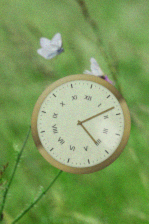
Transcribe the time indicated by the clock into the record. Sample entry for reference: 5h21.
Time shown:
4h08
